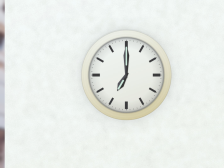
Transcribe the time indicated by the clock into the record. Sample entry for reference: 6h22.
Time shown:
7h00
